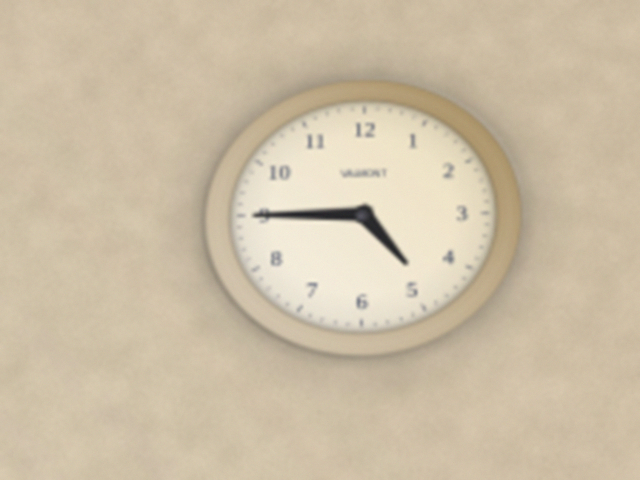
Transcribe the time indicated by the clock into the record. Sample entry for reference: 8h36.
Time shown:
4h45
